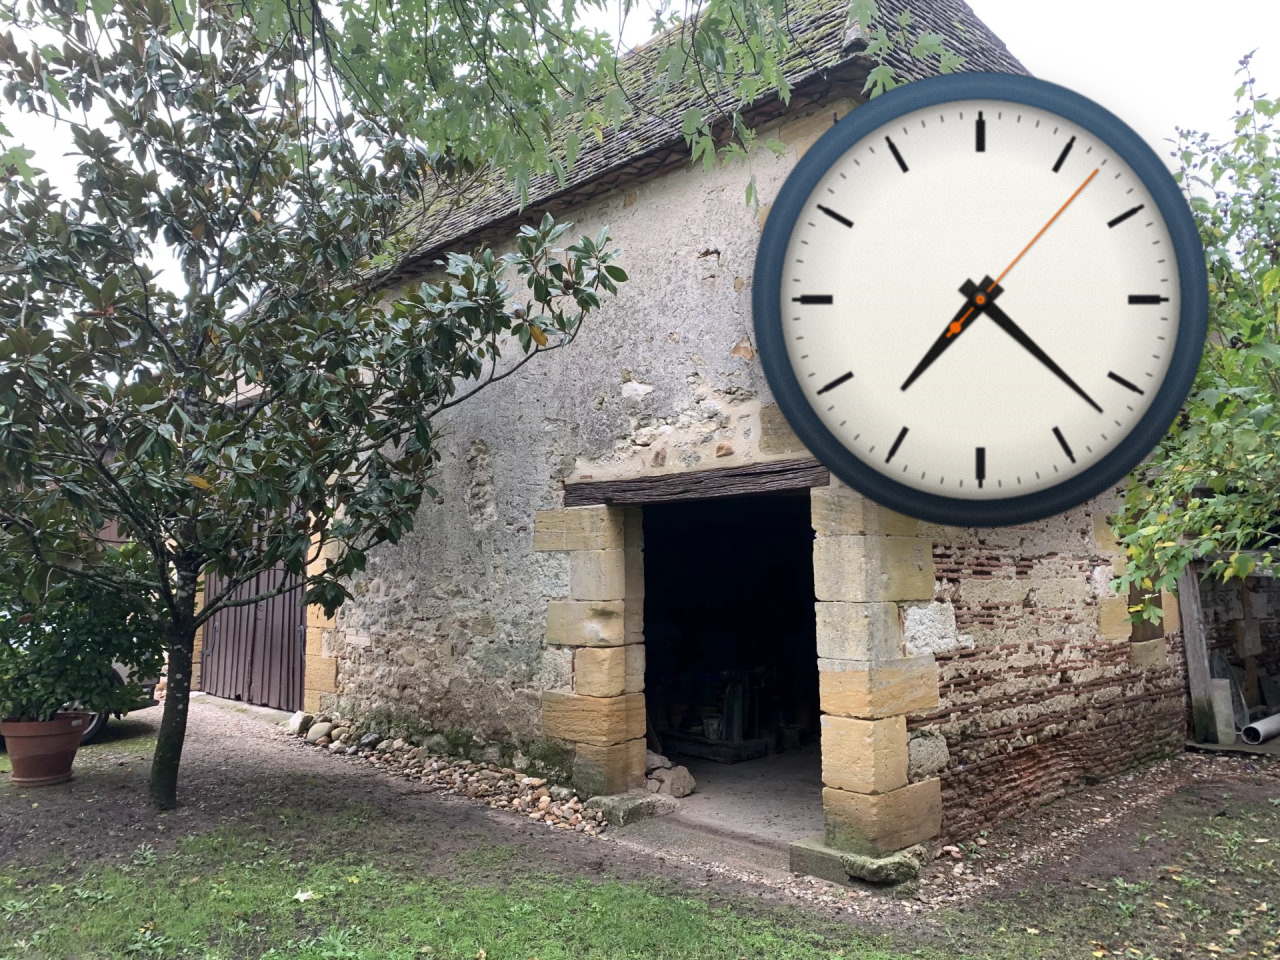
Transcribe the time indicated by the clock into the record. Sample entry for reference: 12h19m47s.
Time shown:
7h22m07s
